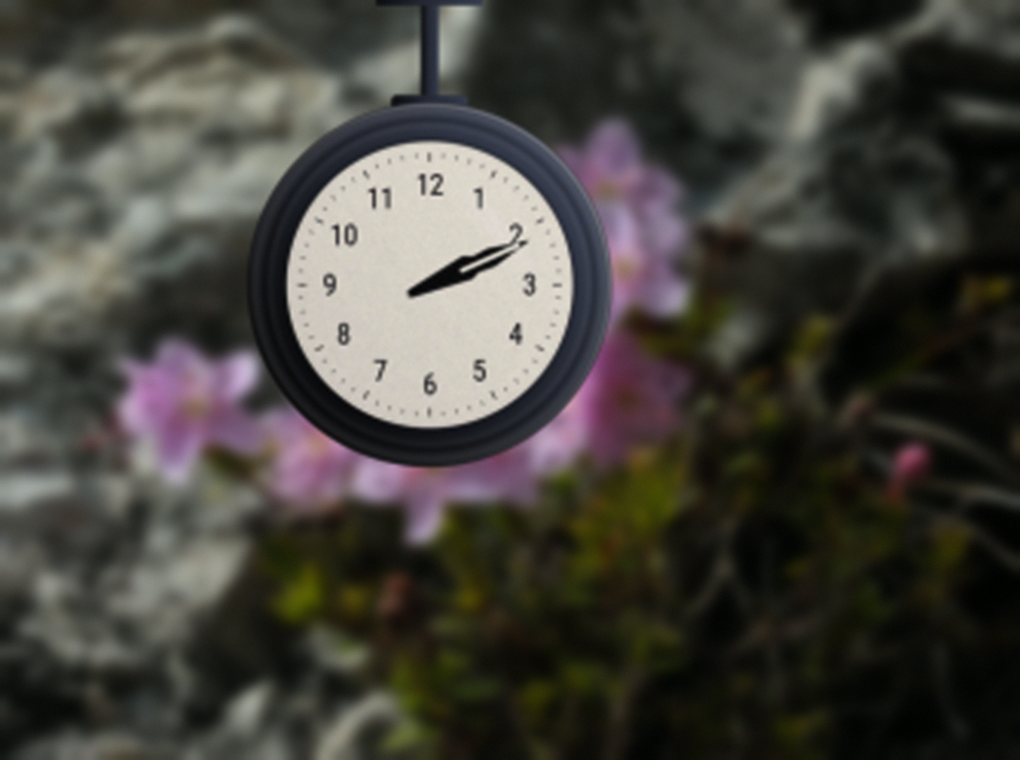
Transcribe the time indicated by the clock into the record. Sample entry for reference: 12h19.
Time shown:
2h11
